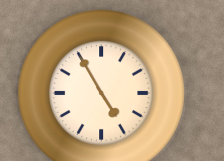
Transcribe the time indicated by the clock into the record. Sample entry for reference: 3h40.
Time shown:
4h55
